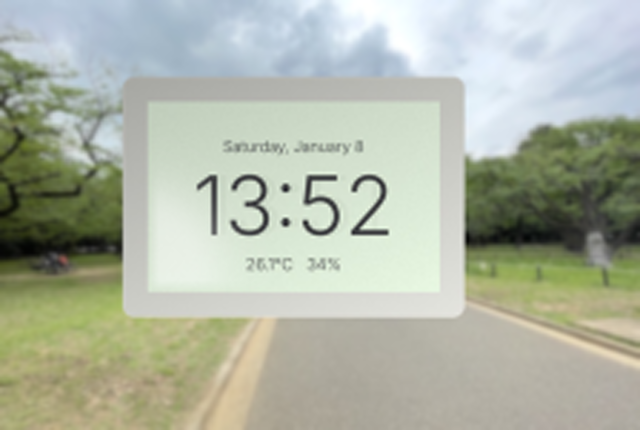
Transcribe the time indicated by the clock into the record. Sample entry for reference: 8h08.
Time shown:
13h52
